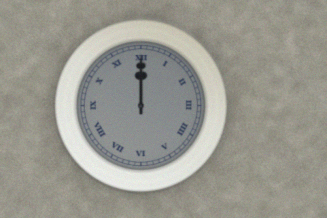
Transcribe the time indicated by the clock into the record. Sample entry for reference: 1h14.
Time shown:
12h00
